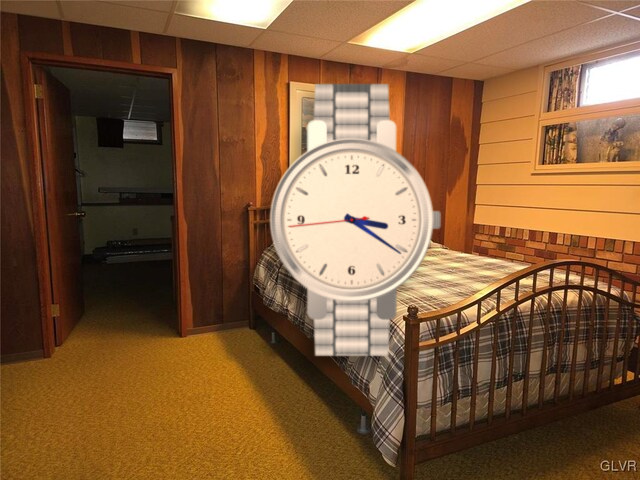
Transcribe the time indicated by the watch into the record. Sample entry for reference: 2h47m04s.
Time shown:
3h20m44s
